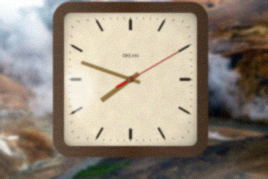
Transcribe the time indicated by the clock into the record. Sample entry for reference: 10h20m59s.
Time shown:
7h48m10s
